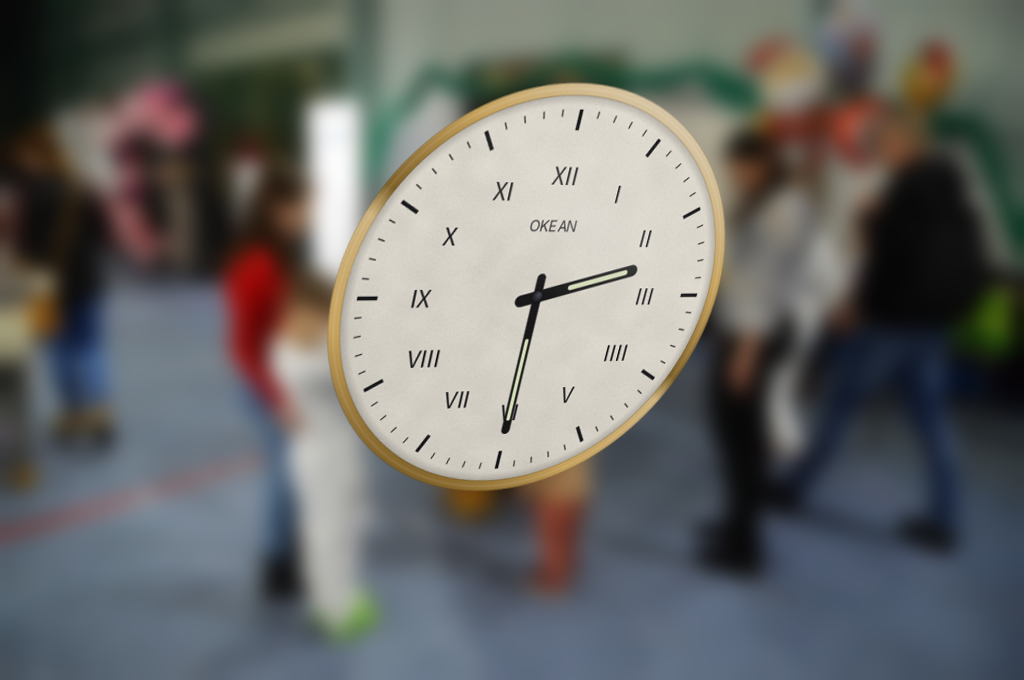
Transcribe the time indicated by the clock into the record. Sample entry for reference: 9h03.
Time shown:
2h30
